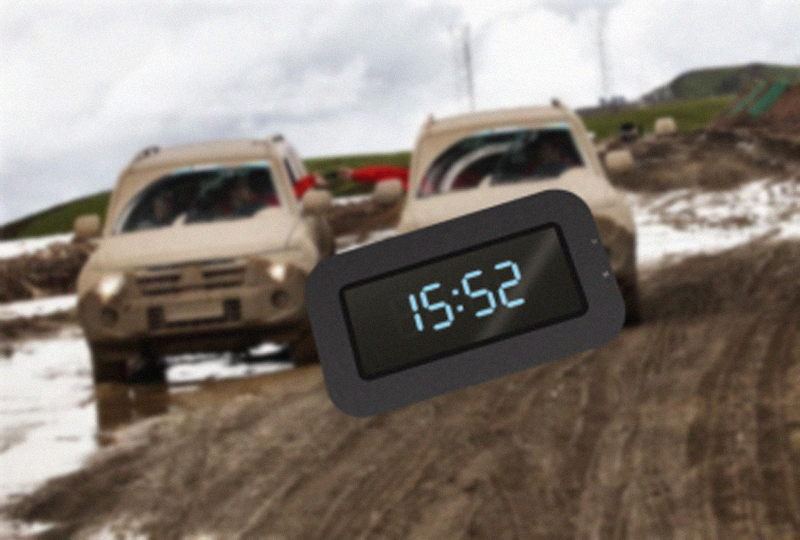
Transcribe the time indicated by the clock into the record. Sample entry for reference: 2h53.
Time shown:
15h52
